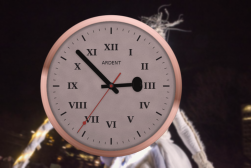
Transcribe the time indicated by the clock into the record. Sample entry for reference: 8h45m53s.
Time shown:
2h52m36s
